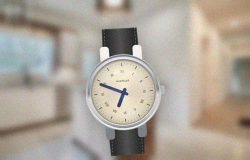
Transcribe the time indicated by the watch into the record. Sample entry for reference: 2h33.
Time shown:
6h49
